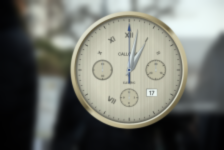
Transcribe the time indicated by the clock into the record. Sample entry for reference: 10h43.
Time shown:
1h02
